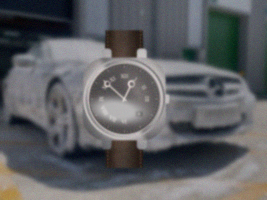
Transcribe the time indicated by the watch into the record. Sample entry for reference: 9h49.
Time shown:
12h52
